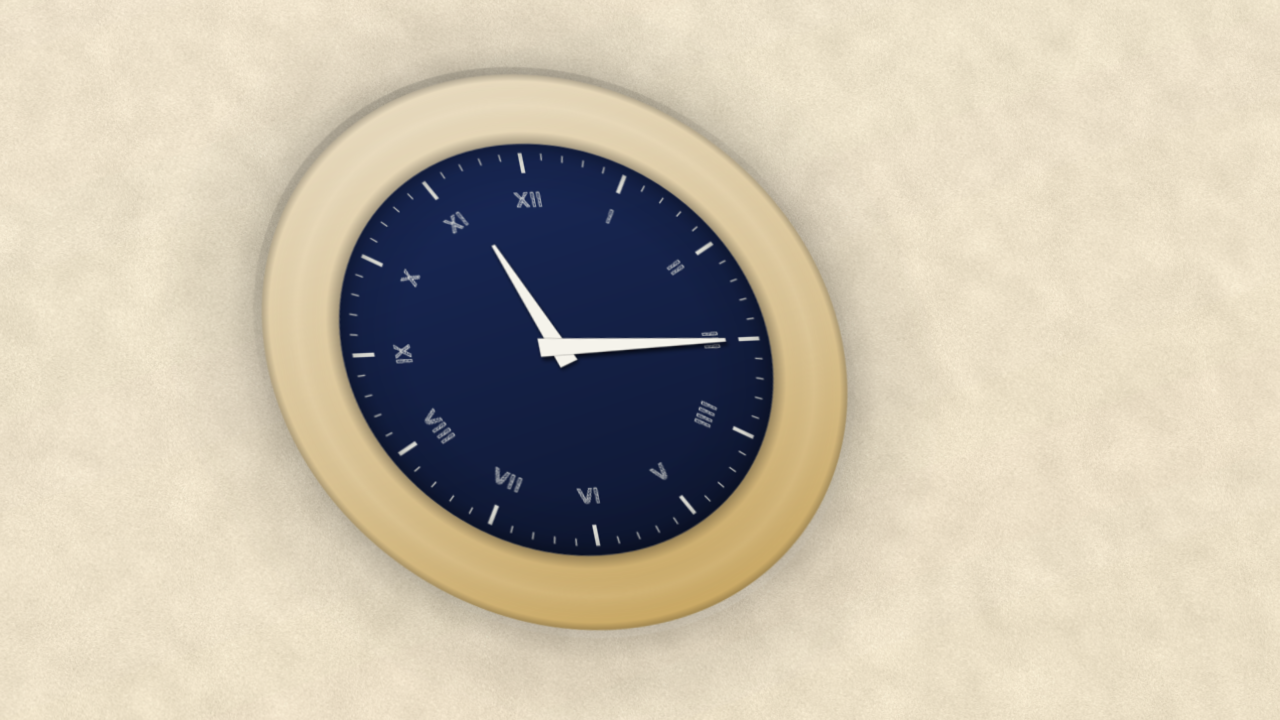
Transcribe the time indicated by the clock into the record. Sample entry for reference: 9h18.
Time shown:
11h15
